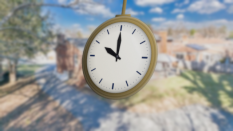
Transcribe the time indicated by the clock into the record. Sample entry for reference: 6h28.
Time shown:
10h00
